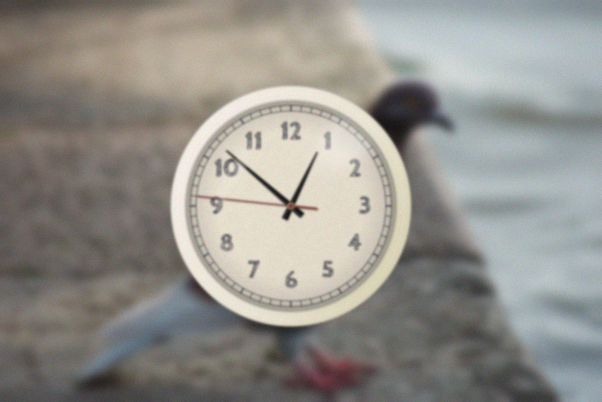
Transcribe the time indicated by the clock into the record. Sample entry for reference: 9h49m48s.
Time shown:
12h51m46s
